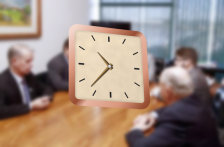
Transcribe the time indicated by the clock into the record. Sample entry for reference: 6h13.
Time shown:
10h37
